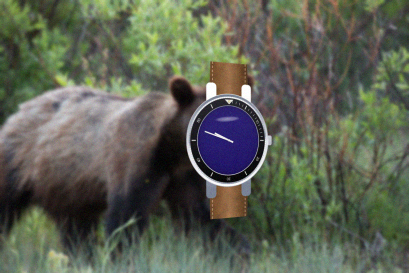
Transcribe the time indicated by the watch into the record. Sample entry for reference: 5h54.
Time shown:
9h48
